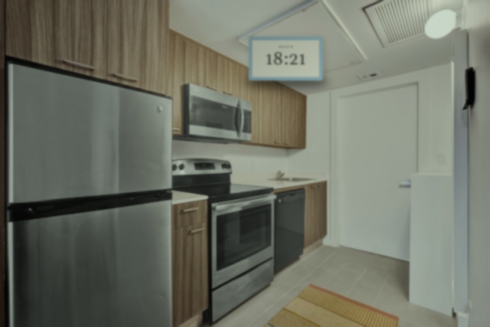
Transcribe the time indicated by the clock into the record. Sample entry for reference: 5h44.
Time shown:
18h21
